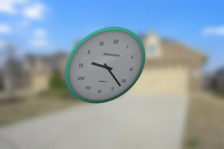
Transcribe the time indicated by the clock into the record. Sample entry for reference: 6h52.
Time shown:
9h22
